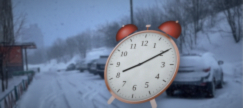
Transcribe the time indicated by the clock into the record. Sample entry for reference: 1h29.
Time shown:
8h10
